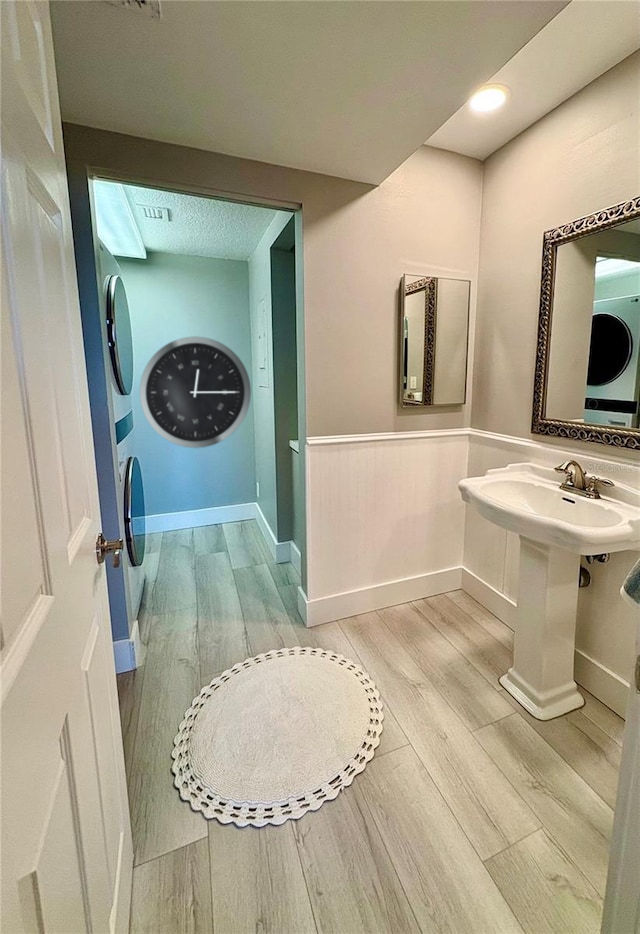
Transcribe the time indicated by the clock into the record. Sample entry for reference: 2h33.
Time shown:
12h15
